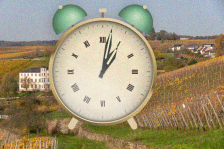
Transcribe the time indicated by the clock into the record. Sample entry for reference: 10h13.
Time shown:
1h02
